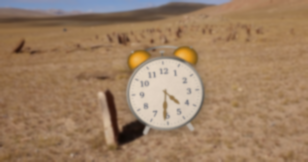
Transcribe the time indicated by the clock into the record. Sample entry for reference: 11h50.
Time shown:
4h31
